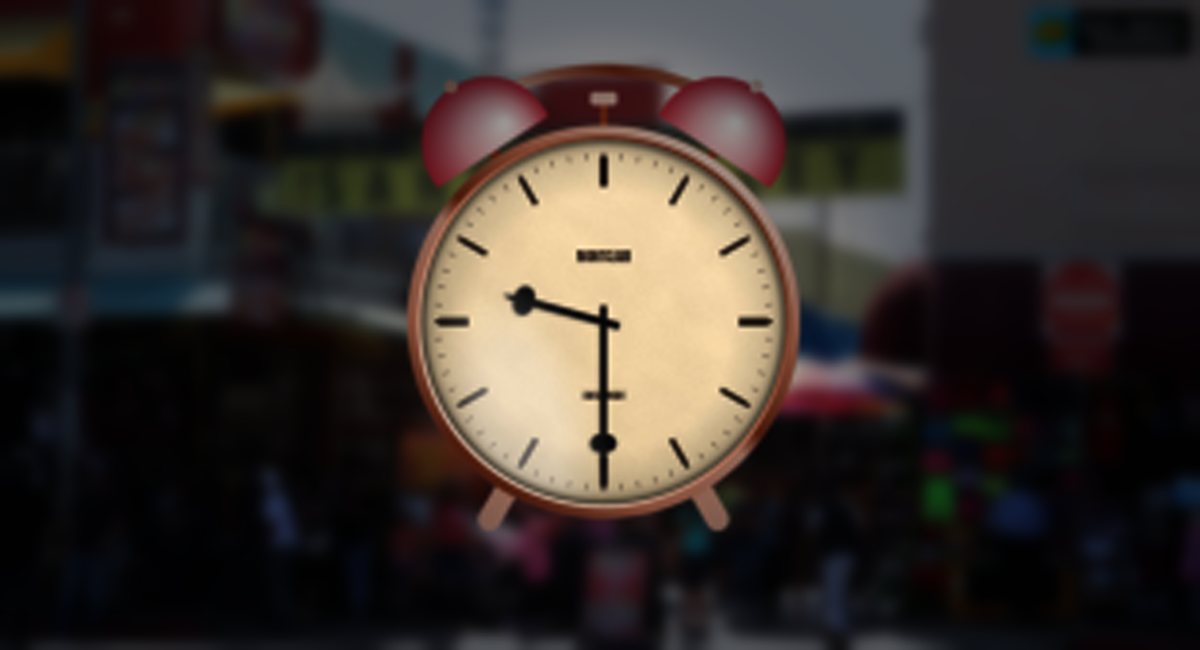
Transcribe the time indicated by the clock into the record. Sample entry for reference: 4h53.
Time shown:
9h30
